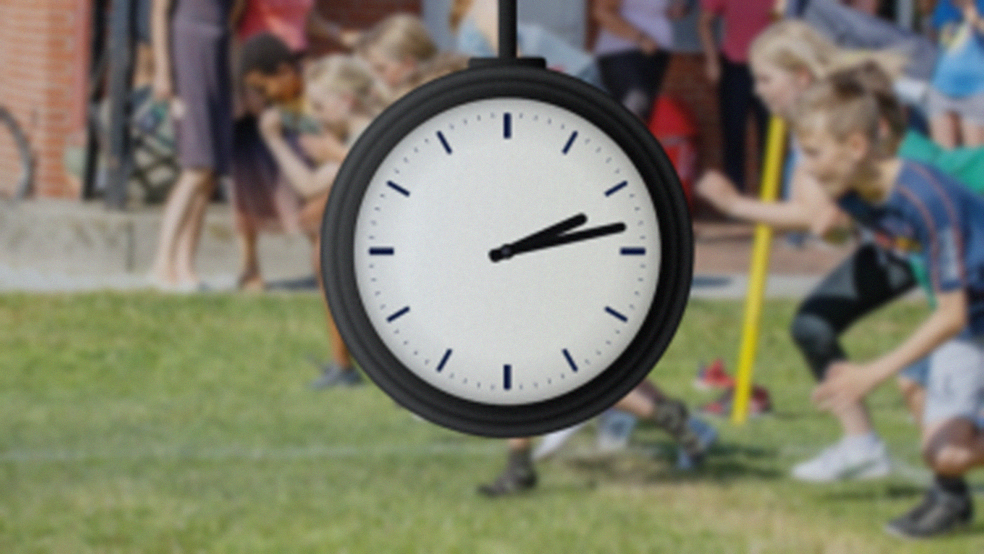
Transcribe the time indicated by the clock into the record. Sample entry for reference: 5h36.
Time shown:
2h13
